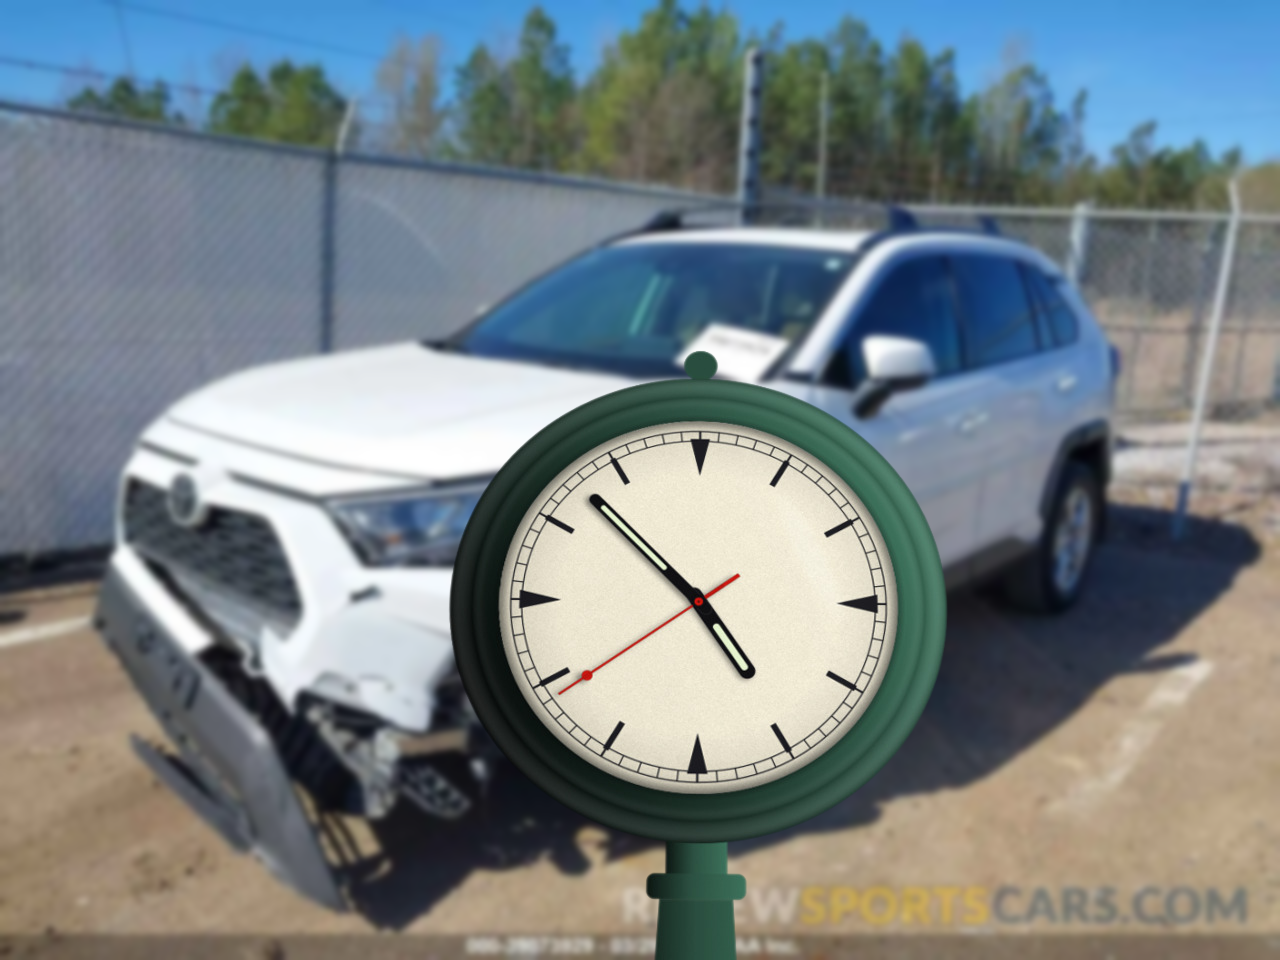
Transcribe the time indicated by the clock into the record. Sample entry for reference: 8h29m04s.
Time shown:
4h52m39s
